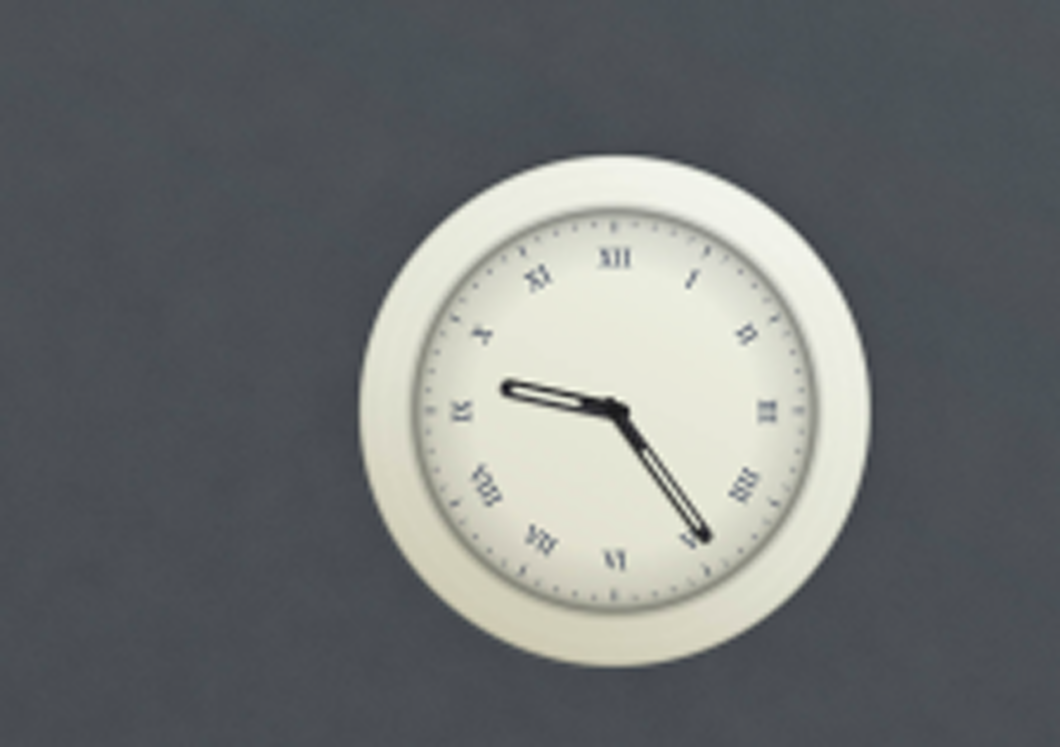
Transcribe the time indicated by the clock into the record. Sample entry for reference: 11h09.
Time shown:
9h24
